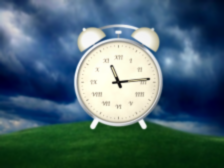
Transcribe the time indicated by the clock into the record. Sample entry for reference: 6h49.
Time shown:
11h14
